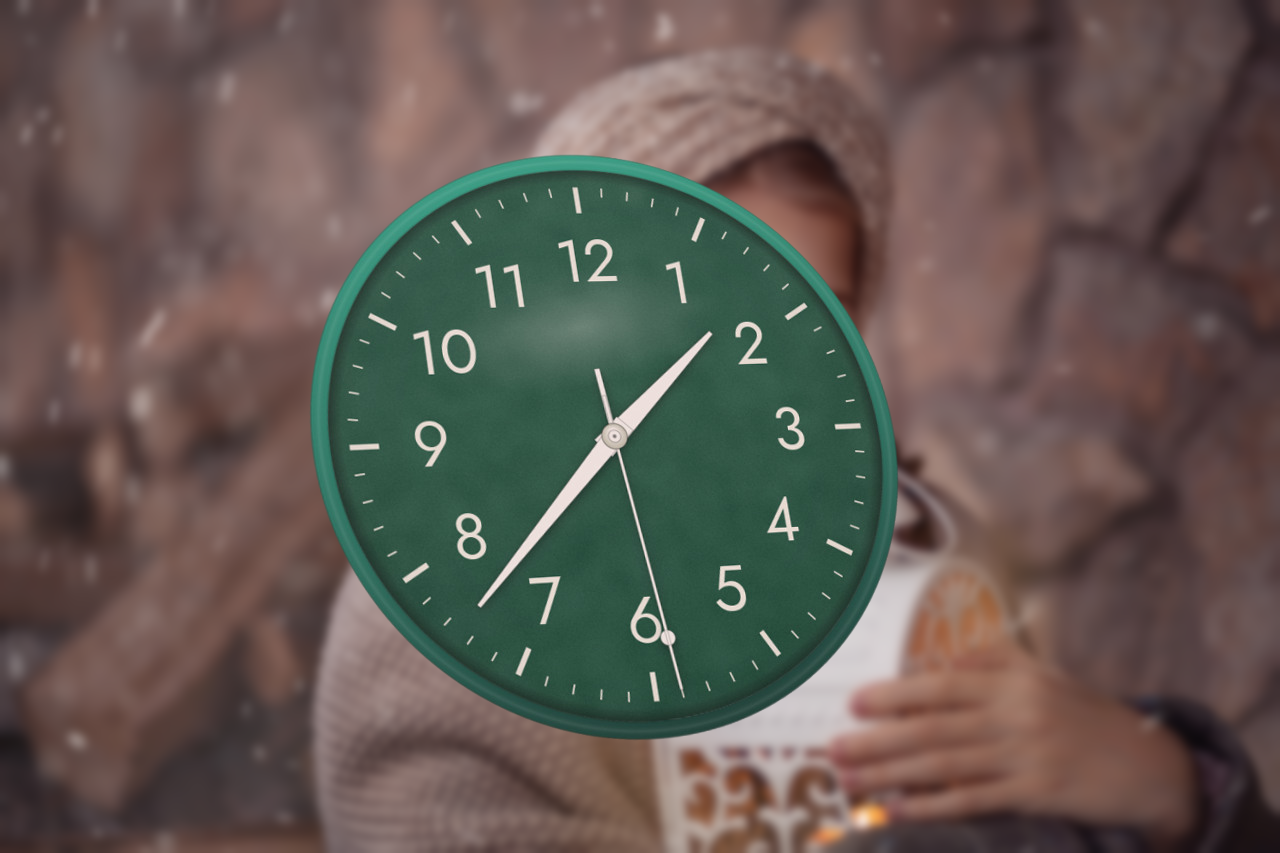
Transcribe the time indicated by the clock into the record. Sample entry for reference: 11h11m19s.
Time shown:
1h37m29s
